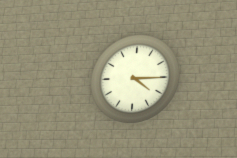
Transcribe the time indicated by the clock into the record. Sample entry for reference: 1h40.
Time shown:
4h15
